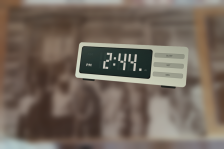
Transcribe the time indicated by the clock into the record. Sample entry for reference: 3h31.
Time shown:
2h44
